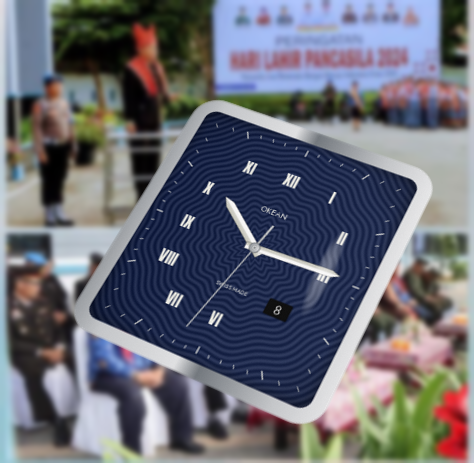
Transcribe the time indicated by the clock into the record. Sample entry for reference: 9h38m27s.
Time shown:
10h14m32s
